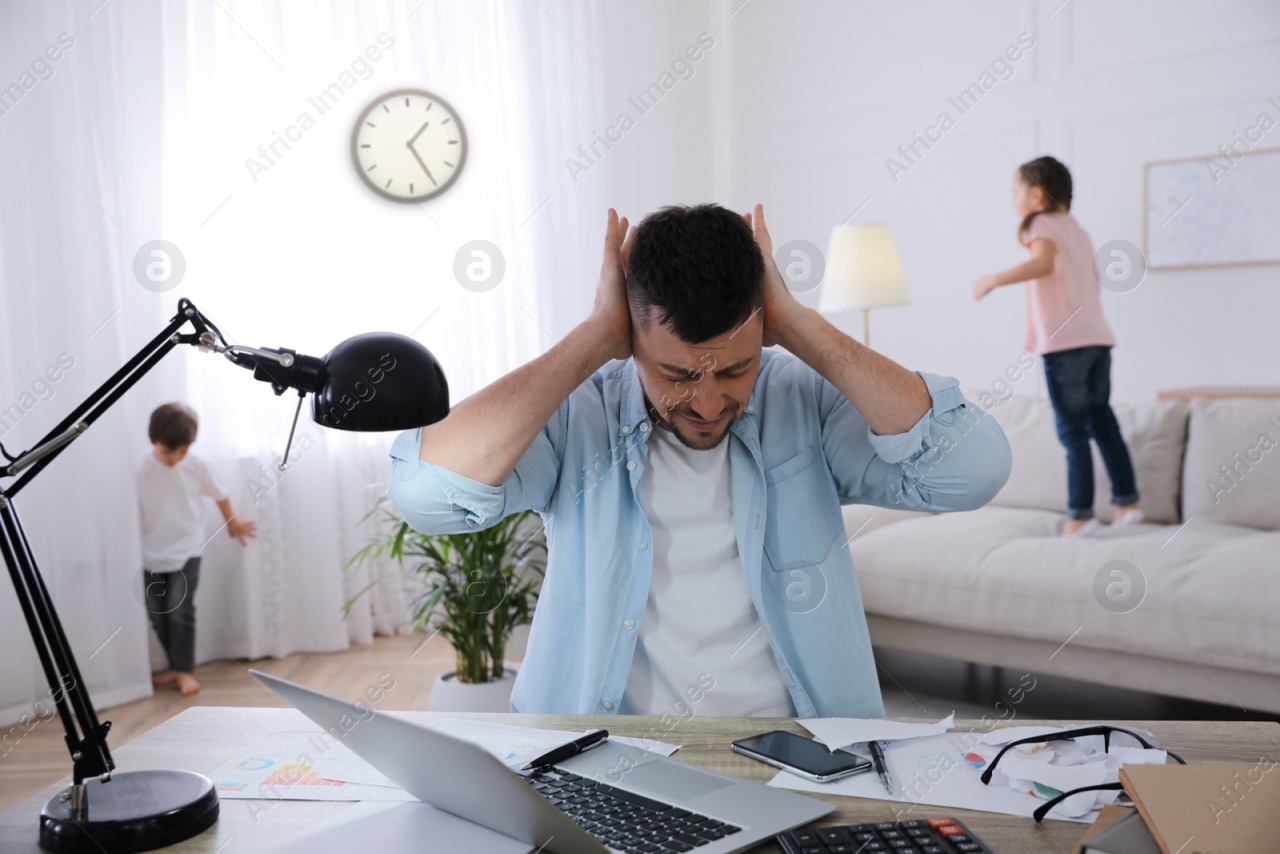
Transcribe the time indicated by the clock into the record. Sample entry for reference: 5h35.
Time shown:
1h25
